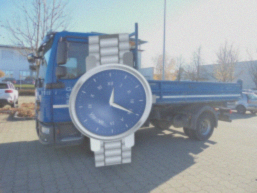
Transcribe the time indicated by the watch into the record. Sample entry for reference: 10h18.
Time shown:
12h20
